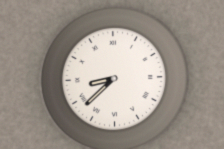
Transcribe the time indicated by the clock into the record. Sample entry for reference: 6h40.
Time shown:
8h38
